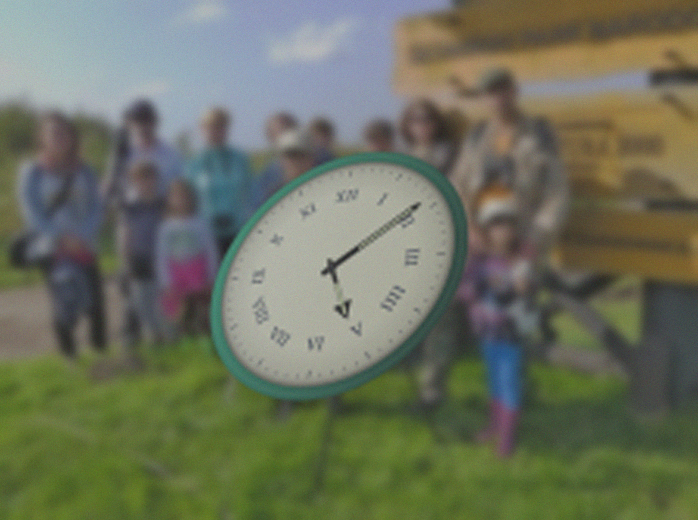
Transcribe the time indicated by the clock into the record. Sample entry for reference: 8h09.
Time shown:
5h09
